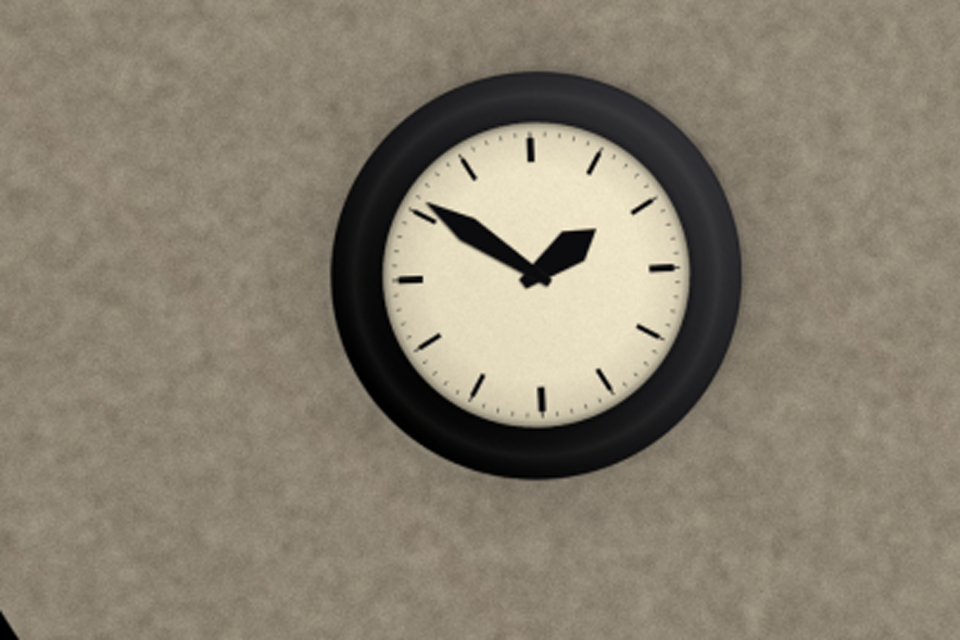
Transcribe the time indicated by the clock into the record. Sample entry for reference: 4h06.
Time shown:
1h51
